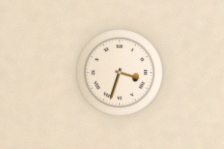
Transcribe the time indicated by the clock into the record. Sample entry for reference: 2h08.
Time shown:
3h33
